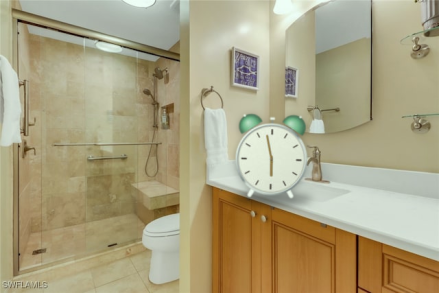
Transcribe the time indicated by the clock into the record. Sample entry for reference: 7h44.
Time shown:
5h58
